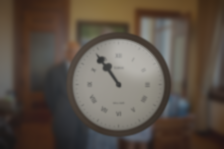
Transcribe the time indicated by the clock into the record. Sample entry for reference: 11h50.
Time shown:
10h54
